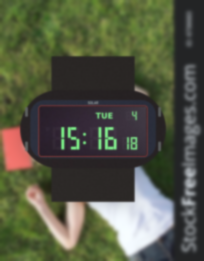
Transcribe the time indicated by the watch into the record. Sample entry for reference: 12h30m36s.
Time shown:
15h16m18s
